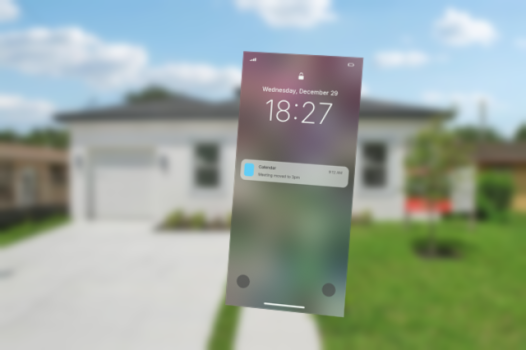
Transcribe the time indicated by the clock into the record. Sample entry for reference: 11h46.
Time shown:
18h27
